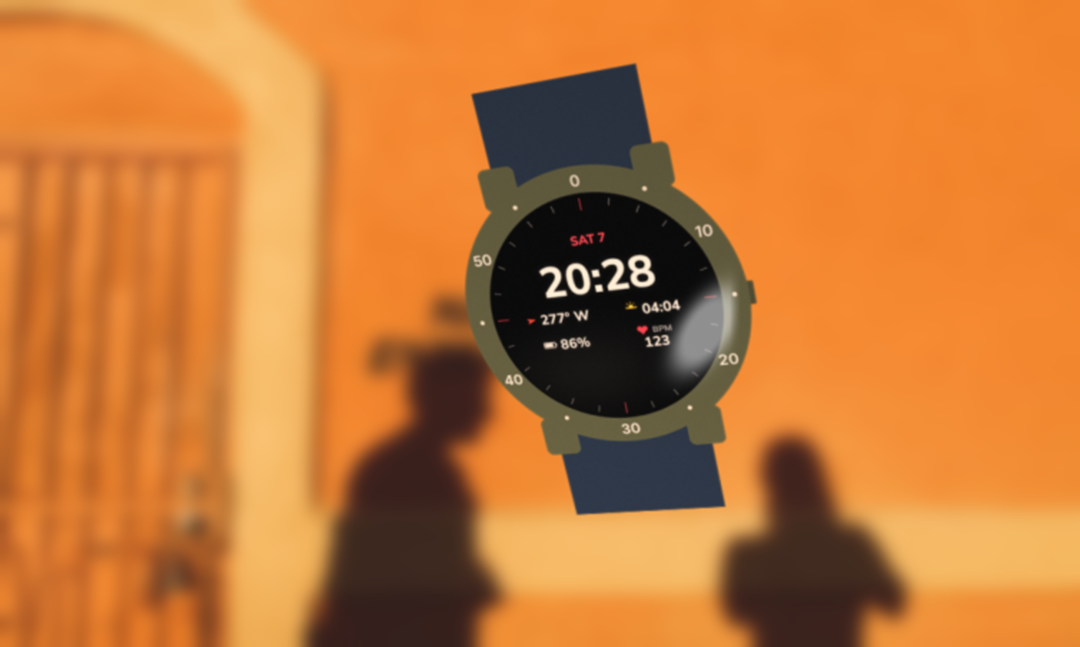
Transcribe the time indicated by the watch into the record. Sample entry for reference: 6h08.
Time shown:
20h28
